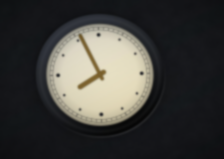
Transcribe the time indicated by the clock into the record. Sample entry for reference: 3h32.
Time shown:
7h56
